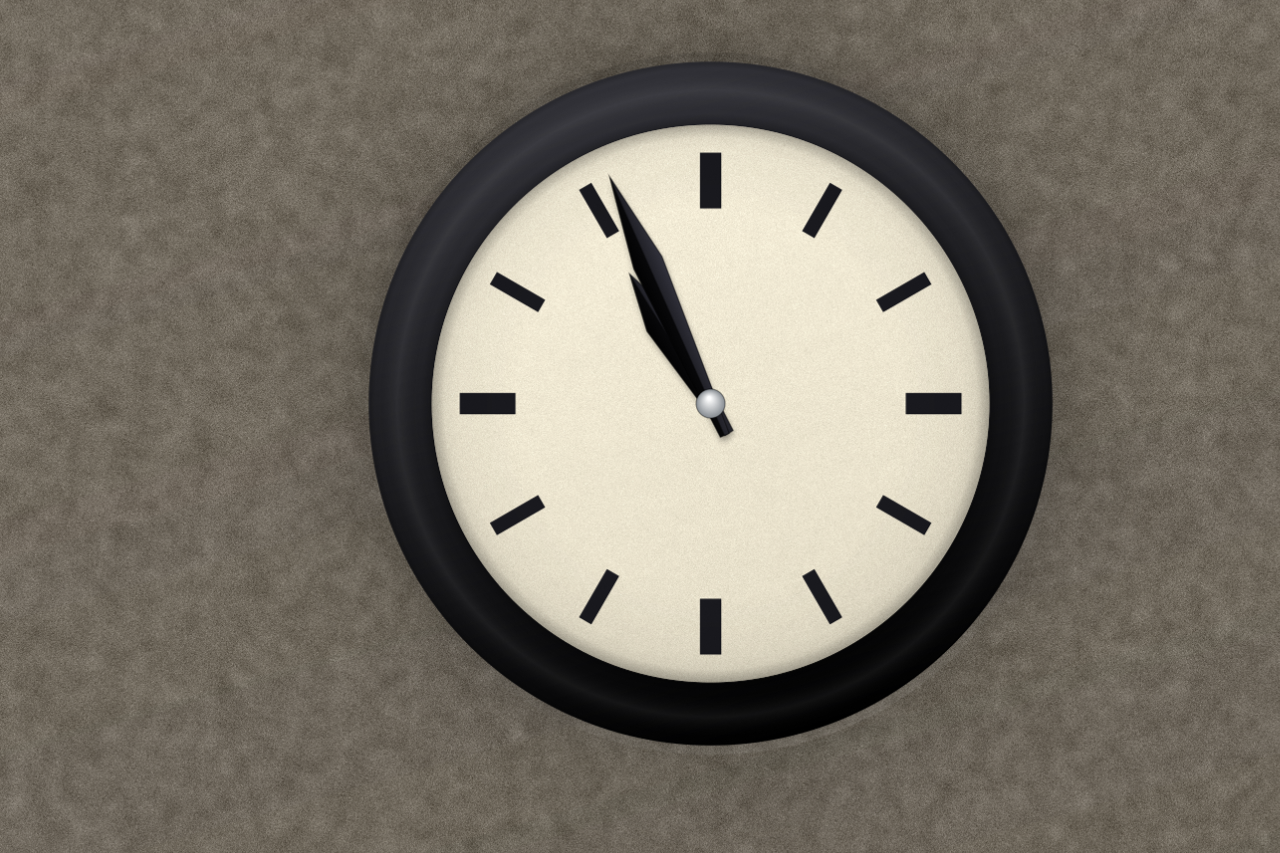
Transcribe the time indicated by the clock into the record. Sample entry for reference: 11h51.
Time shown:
10h56
